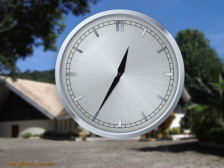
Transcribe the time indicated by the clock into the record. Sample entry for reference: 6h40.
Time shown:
12h35
